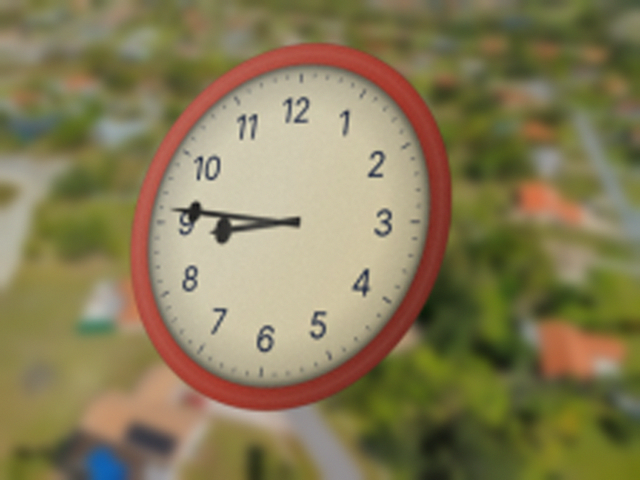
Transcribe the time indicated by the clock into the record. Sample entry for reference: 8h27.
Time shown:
8h46
